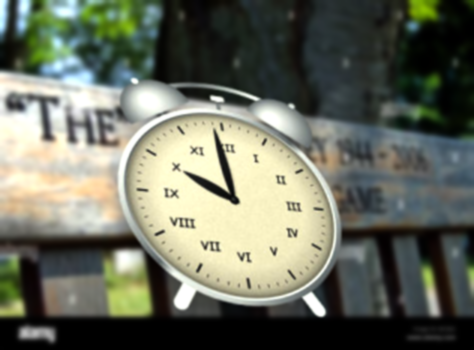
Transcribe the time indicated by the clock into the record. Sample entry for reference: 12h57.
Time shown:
9h59
